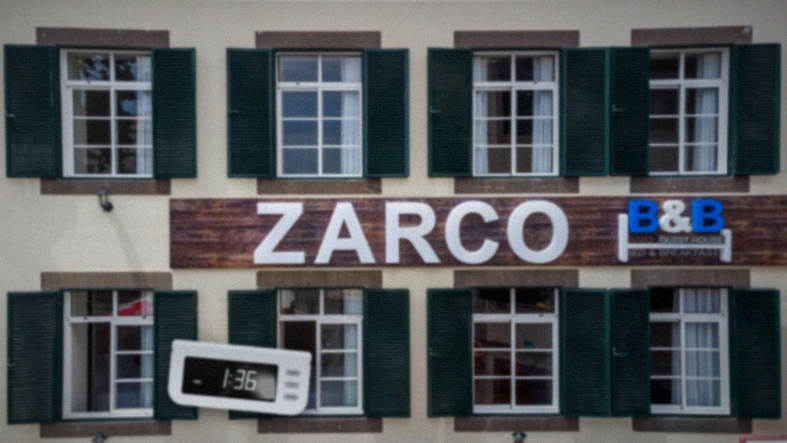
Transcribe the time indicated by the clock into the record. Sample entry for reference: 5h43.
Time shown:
1h36
